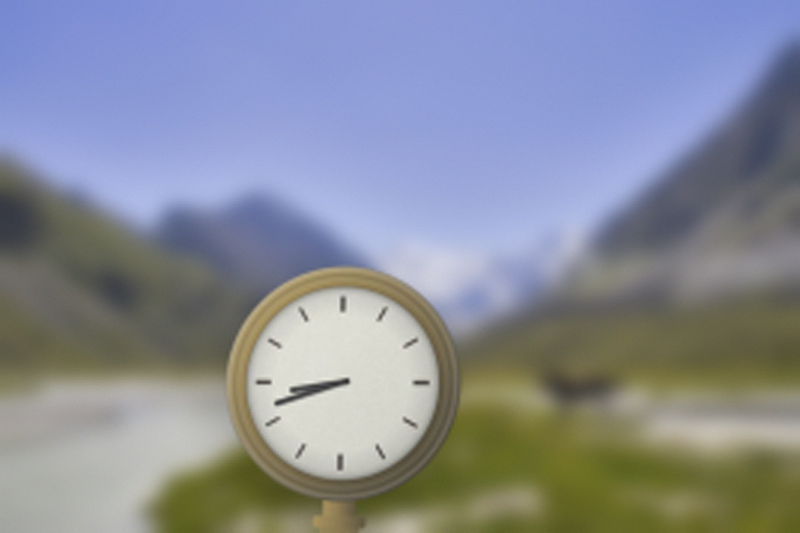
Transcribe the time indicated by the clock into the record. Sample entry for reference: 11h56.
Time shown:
8h42
